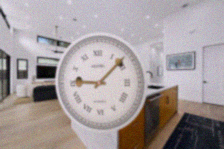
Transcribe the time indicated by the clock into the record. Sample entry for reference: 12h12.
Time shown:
9h08
